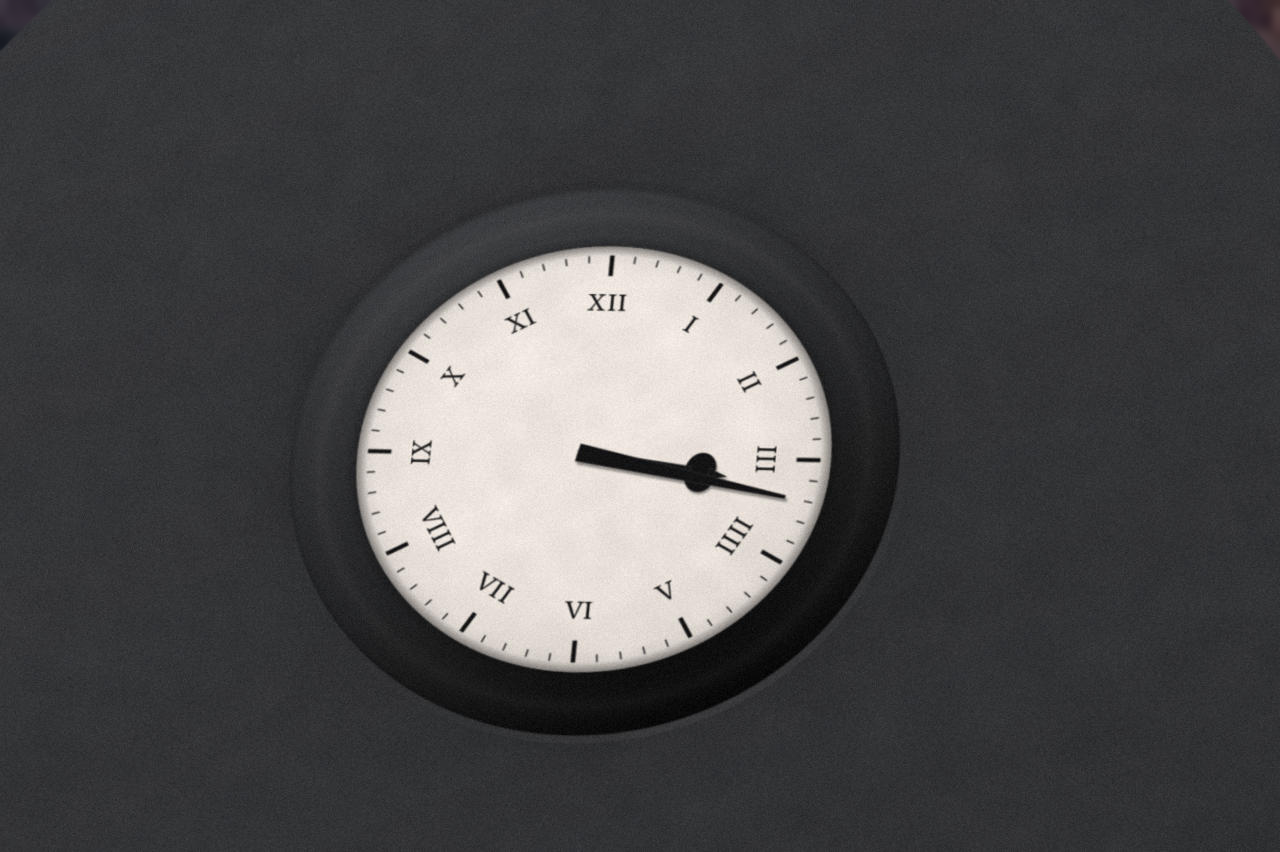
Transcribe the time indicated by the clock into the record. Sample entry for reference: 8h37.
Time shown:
3h17
